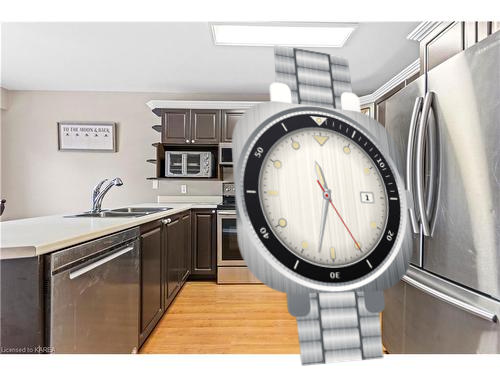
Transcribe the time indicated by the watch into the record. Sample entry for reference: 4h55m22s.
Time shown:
11h32m25s
